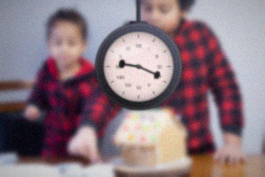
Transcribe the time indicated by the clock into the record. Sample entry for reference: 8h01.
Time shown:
9h19
